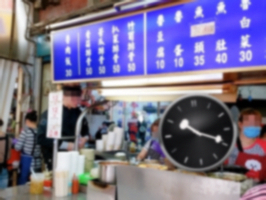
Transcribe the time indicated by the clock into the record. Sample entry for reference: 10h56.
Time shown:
10h19
